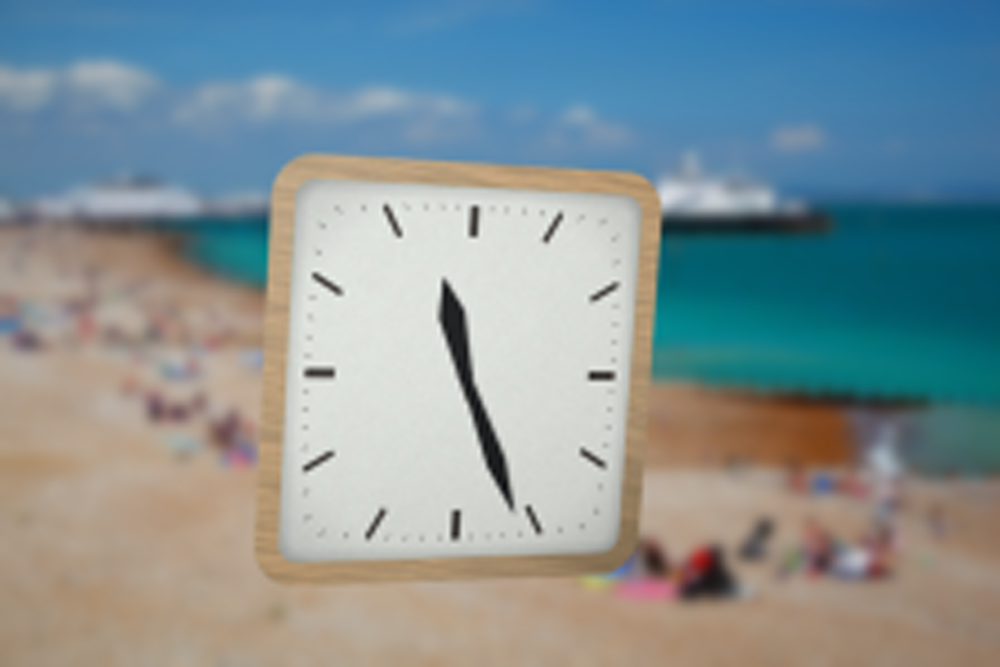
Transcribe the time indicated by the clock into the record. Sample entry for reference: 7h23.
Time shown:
11h26
